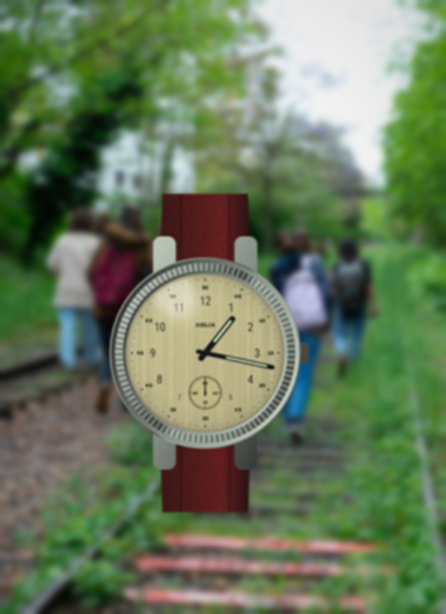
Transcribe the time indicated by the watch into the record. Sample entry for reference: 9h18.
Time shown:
1h17
